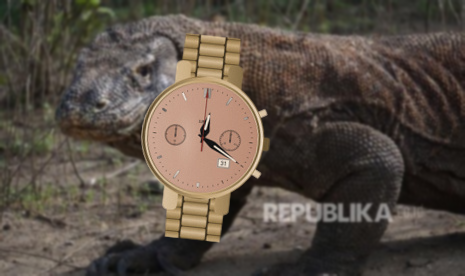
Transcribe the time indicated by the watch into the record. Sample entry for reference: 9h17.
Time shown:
12h20
